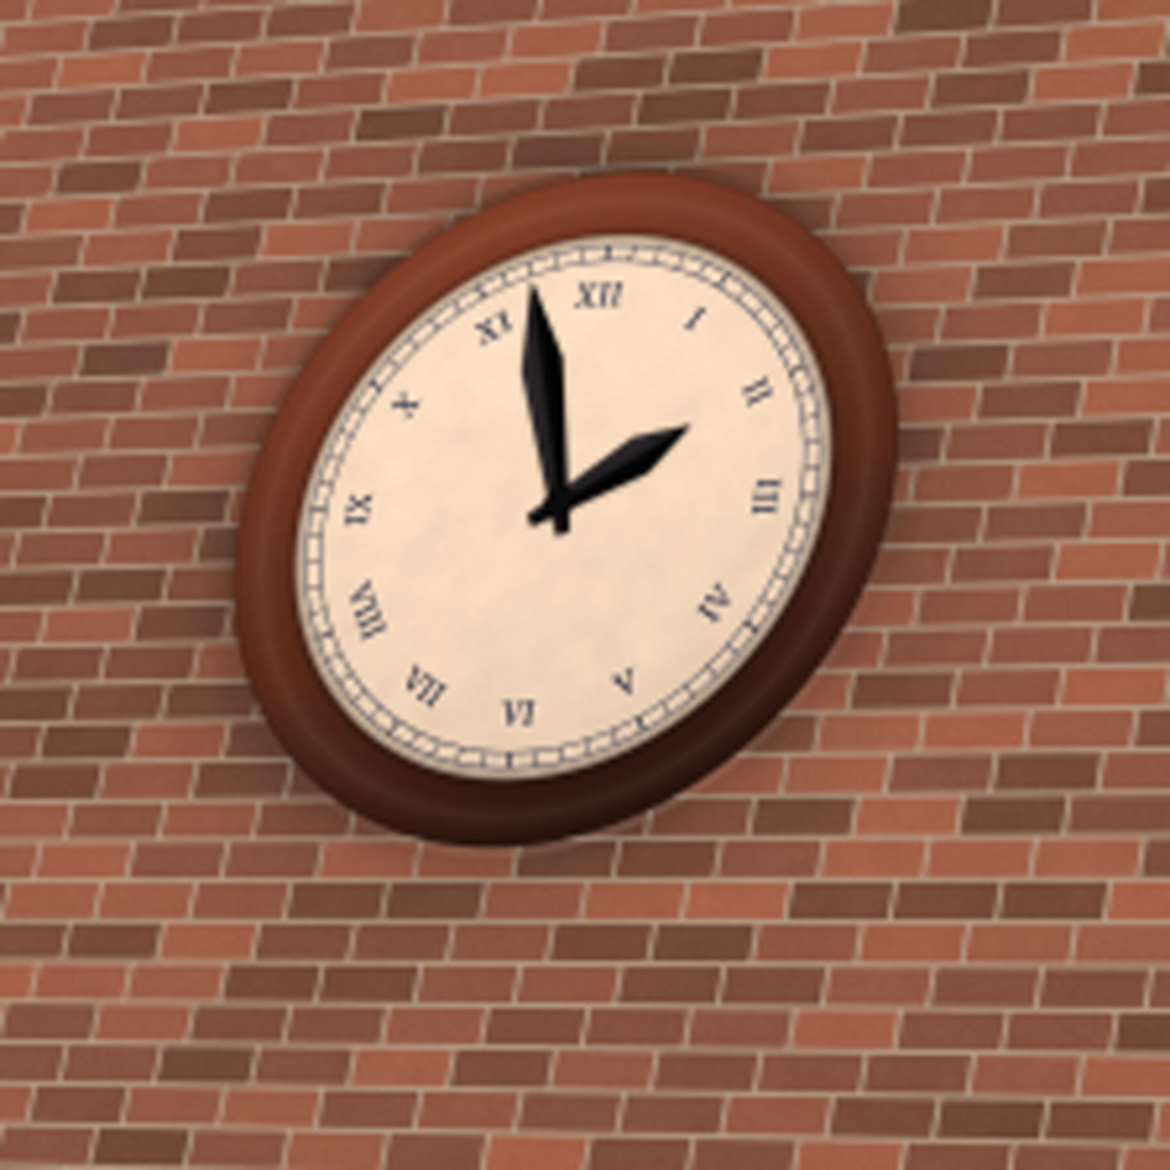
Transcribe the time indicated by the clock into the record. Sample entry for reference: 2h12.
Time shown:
1h57
